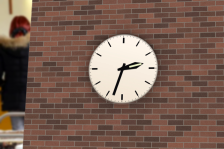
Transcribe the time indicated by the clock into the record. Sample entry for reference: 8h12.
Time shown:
2h33
